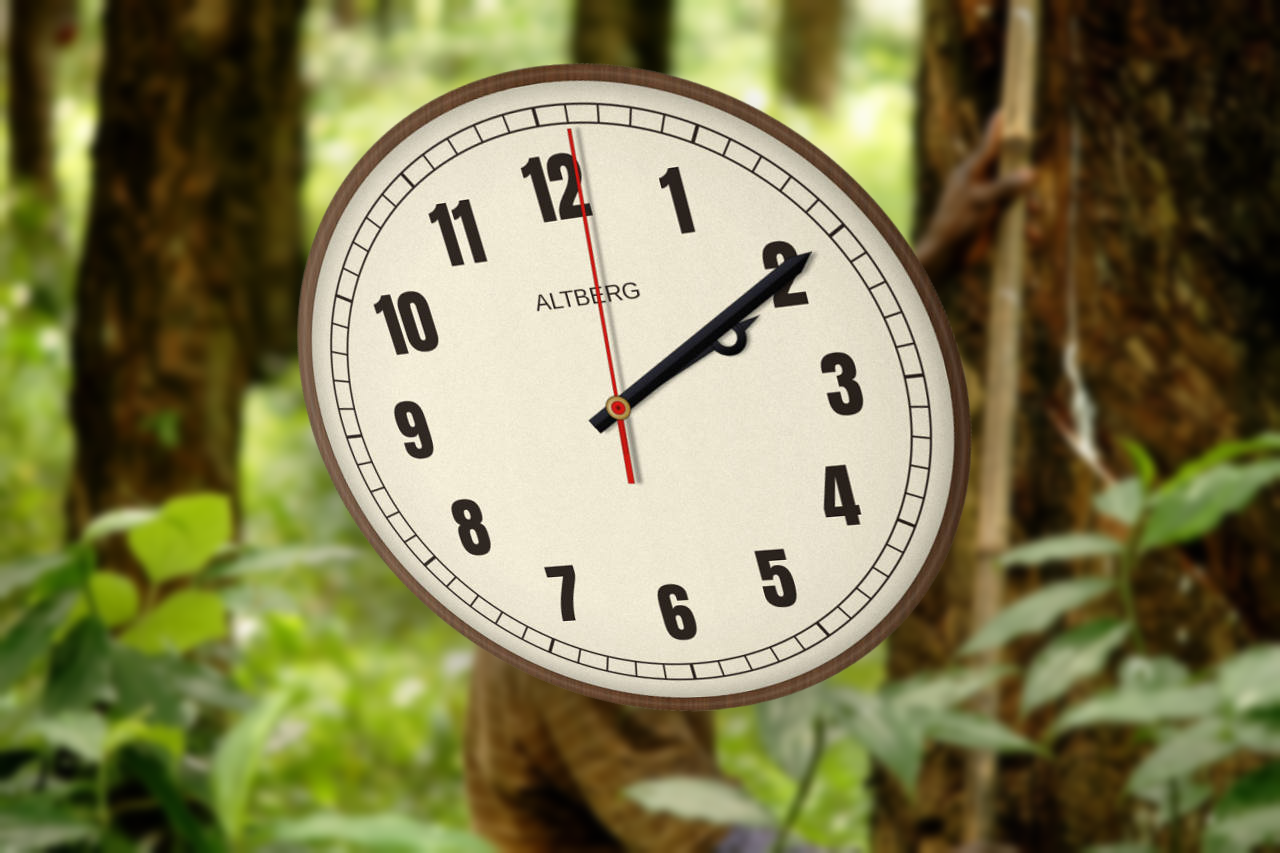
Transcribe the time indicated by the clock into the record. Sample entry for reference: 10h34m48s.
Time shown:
2h10m01s
